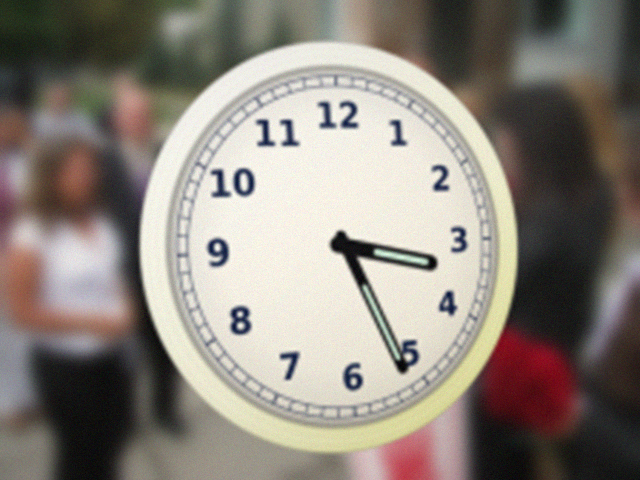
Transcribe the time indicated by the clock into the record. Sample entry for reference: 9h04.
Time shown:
3h26
